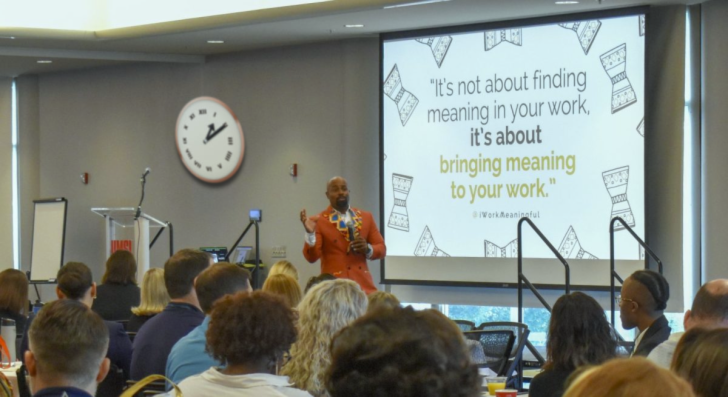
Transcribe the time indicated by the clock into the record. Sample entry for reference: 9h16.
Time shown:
1h10
